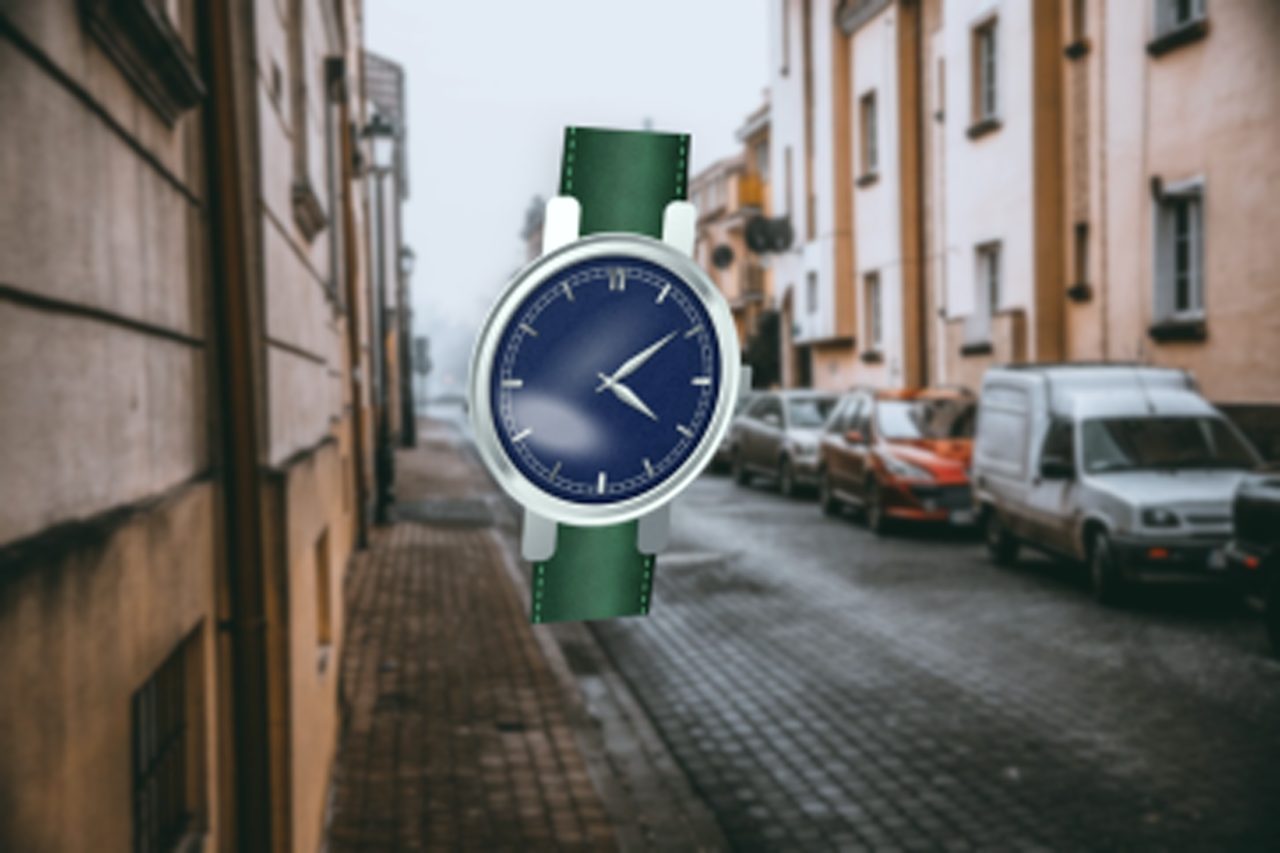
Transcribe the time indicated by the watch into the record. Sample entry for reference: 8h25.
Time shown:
4h09
